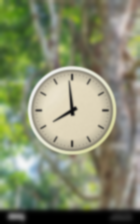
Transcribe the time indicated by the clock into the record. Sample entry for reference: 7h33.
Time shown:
7h59
